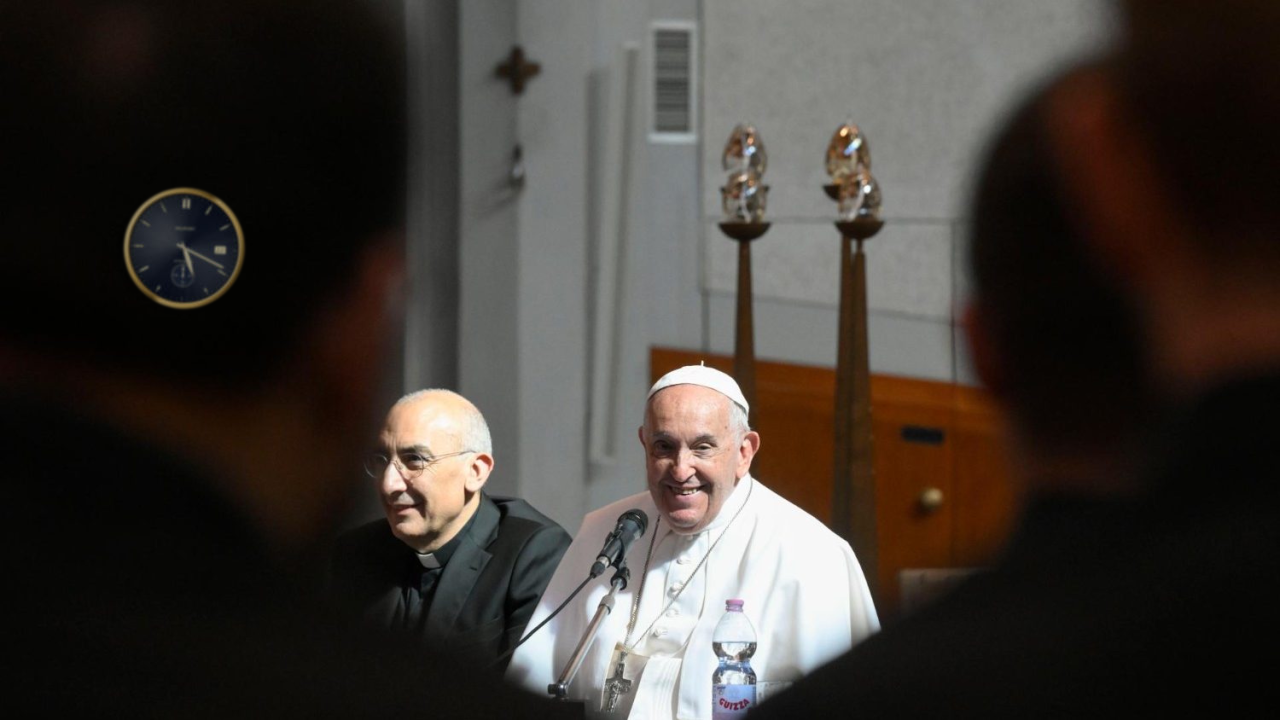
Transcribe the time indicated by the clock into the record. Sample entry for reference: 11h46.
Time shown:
5h19
